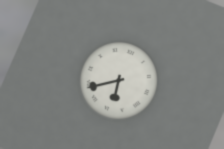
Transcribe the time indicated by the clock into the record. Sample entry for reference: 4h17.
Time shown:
5h39
